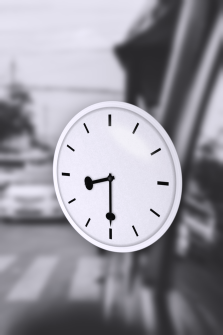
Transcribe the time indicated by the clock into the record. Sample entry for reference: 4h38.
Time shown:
8h30
